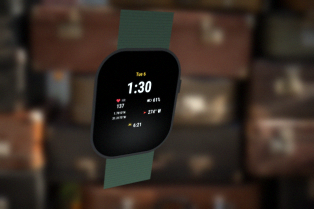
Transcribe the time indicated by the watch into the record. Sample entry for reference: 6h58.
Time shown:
1h30
